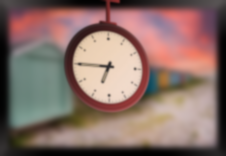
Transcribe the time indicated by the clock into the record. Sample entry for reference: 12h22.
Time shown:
6h45
